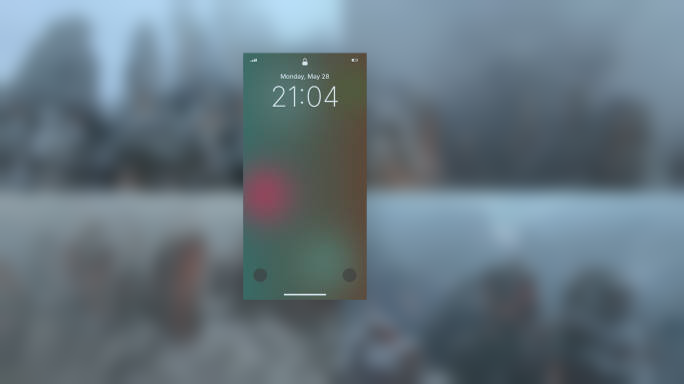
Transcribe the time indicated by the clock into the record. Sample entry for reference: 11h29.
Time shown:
21h04
